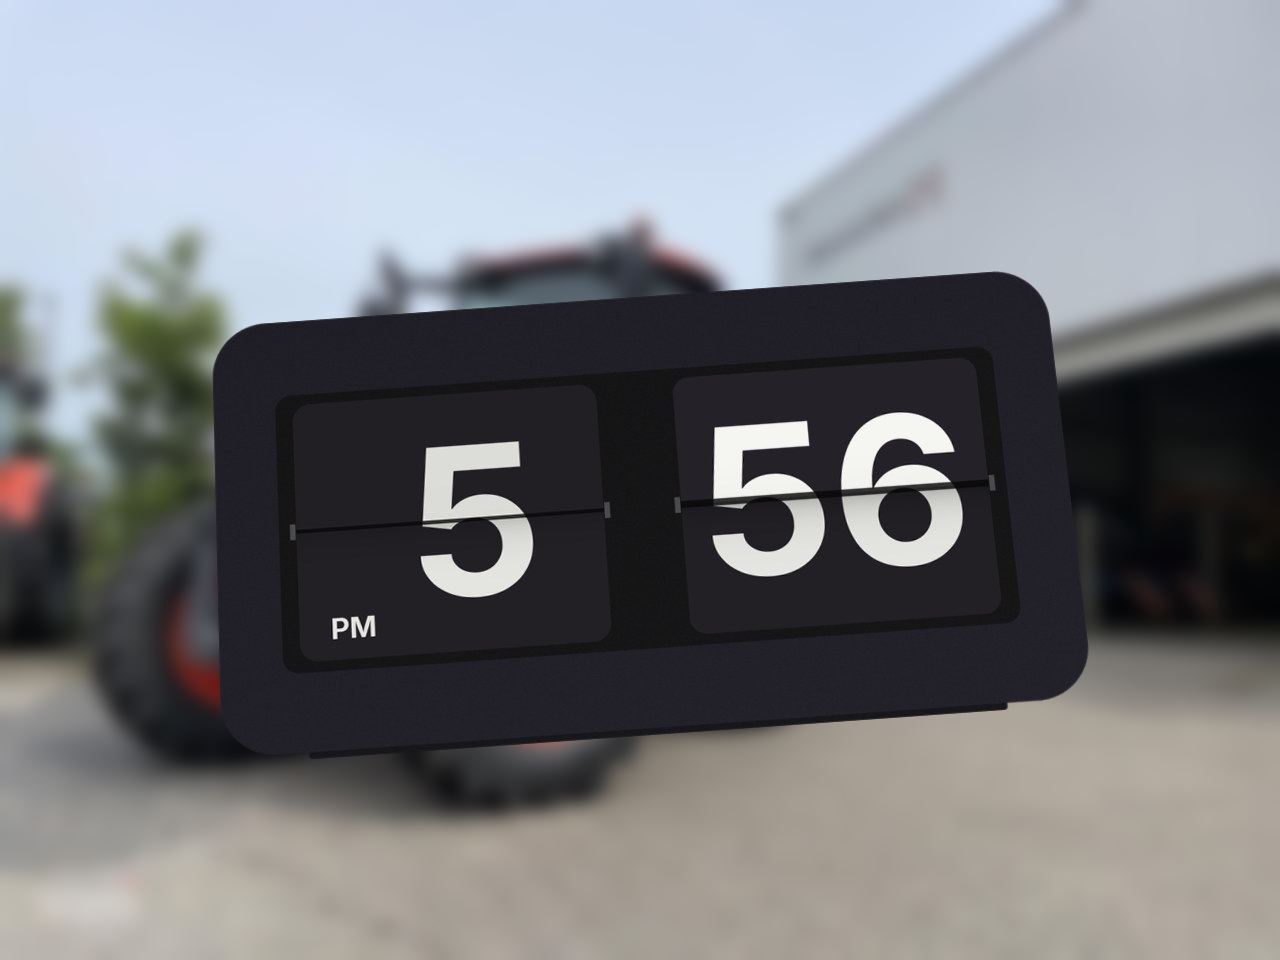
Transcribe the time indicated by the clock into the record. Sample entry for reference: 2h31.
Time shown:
5h56
